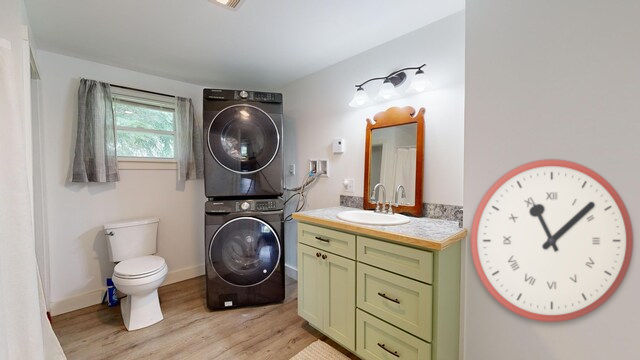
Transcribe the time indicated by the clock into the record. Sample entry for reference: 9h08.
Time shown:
11h08
